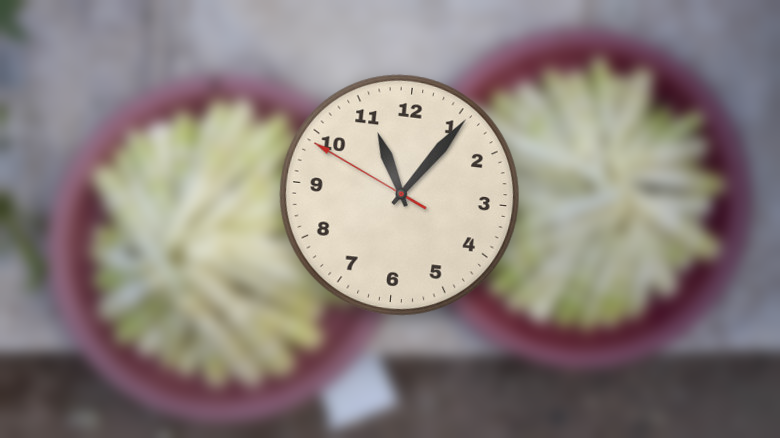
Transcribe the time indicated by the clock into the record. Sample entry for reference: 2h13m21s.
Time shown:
11h05m49s
